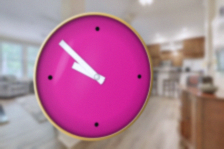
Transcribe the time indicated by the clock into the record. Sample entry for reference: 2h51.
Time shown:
9h52
